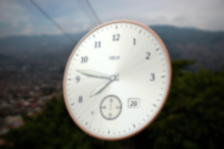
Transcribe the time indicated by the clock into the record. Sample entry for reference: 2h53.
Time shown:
7h47
